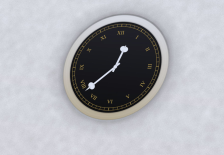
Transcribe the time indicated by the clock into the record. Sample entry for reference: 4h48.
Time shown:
12h38
